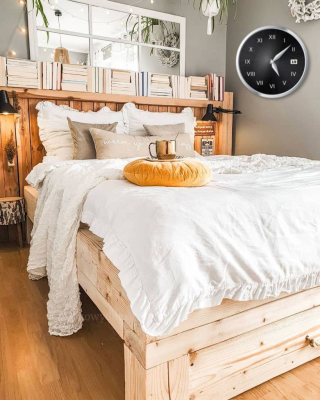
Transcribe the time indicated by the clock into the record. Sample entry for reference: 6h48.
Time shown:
5h08
